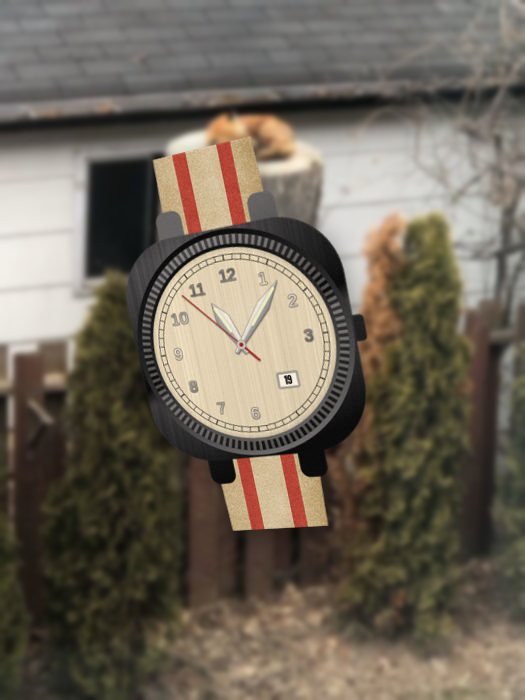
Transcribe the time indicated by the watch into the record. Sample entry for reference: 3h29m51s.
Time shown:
11h06m53s
